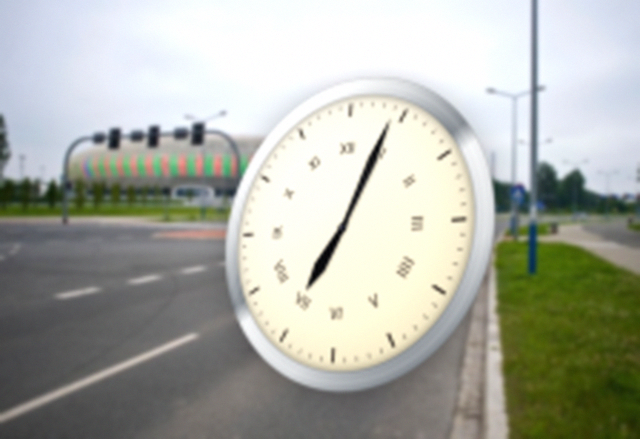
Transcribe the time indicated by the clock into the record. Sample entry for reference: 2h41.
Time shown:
7h04
